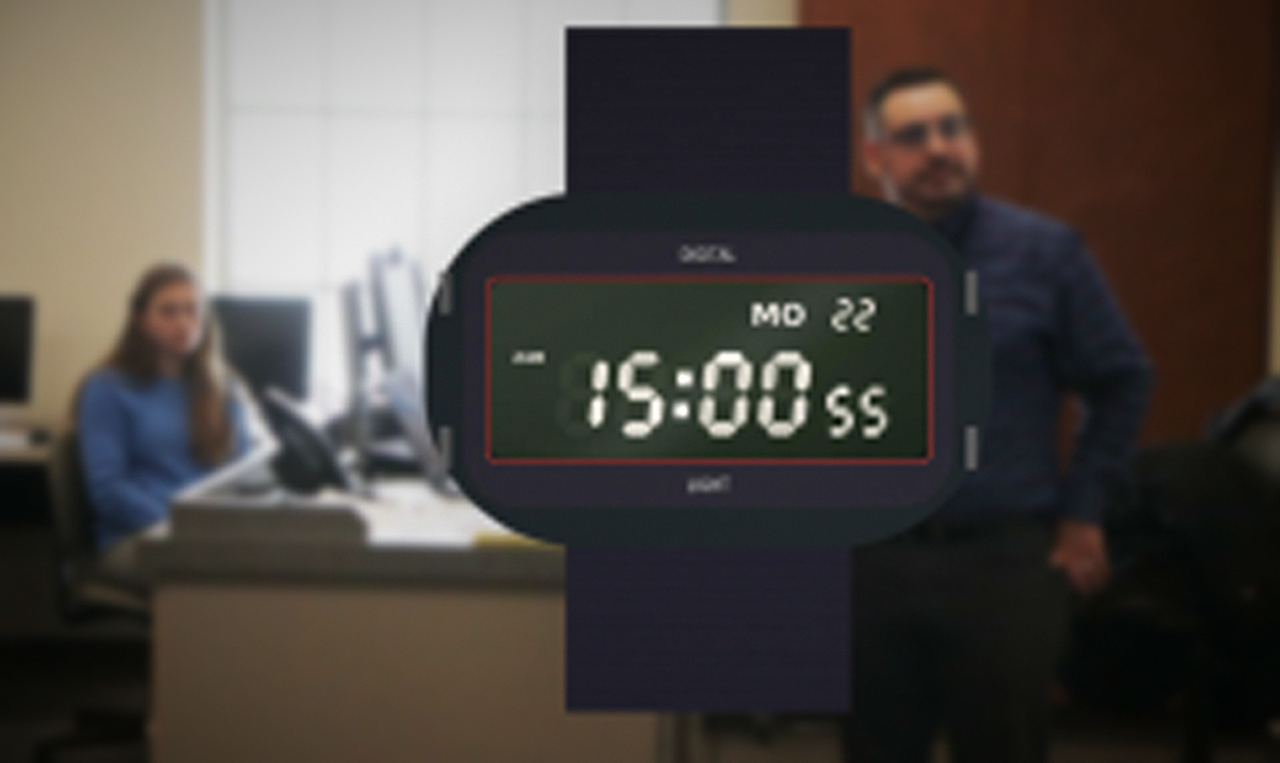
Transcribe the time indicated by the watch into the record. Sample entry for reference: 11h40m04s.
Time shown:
15h00m55s
